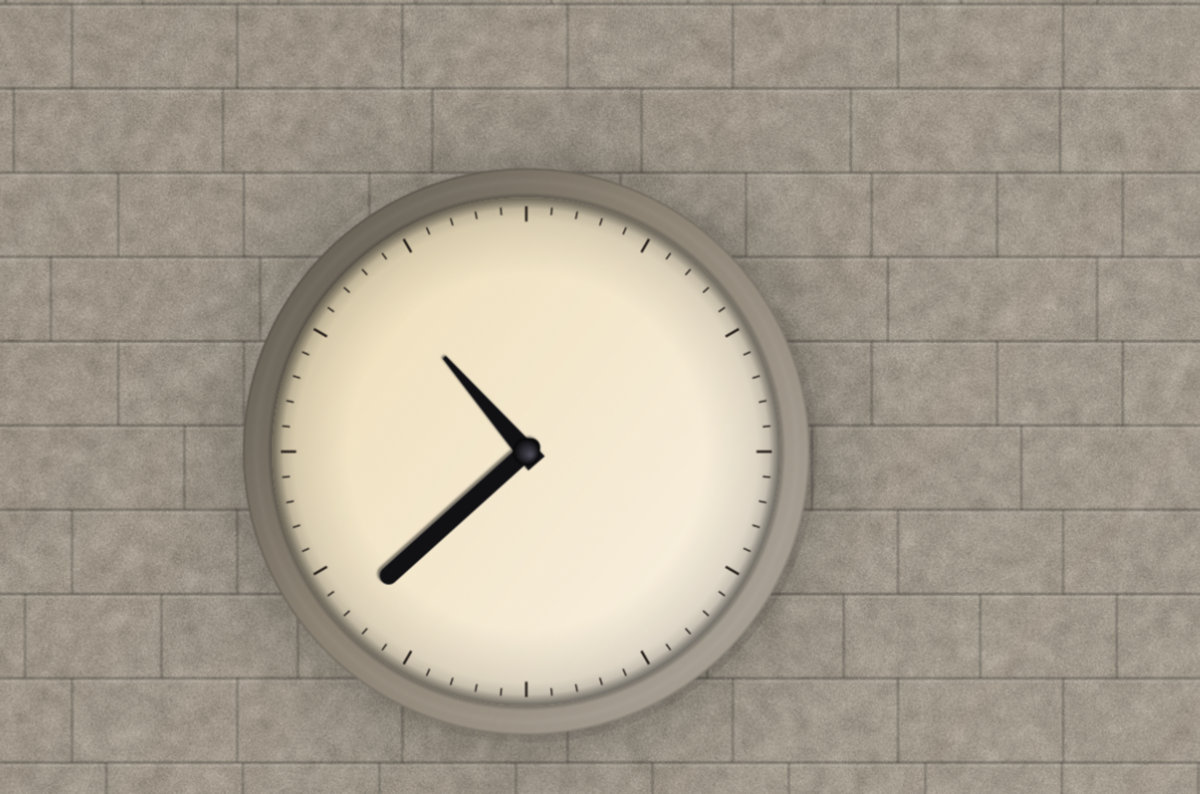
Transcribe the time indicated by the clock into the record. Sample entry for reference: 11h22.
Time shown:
10h38
